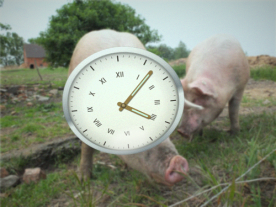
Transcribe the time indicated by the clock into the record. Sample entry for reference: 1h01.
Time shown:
4h07
